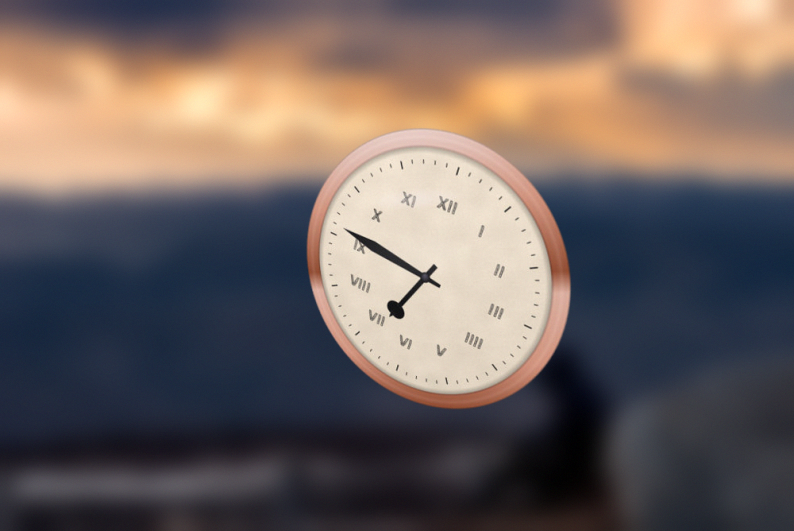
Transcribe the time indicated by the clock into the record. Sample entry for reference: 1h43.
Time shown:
6h46
